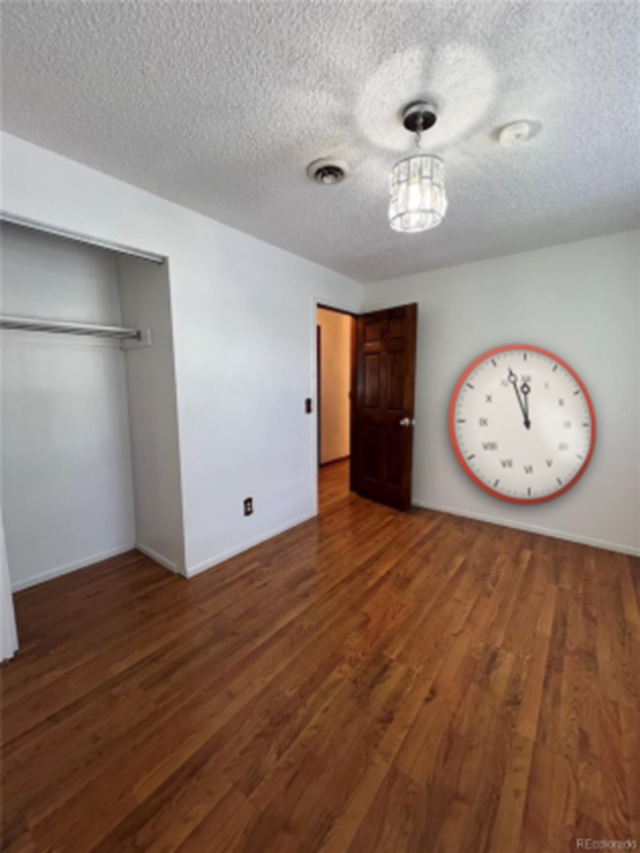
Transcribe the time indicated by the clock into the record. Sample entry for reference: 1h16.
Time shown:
11h57
